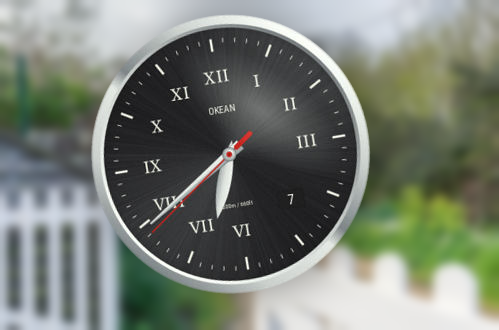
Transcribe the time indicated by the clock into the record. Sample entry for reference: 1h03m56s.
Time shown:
6h39m39s
